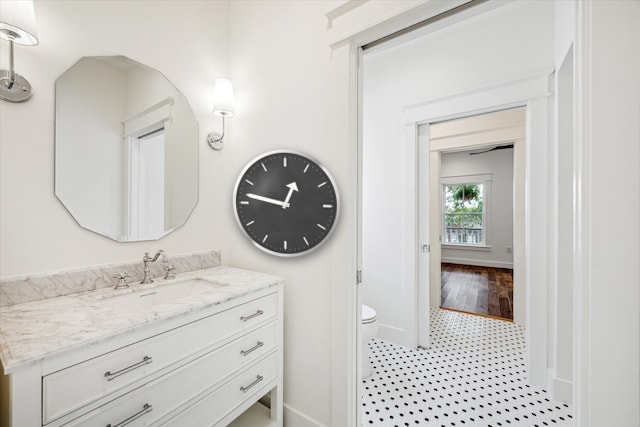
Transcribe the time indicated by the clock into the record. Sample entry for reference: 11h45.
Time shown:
12h47
